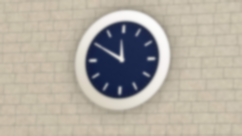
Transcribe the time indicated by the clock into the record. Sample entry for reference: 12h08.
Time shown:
11h50
